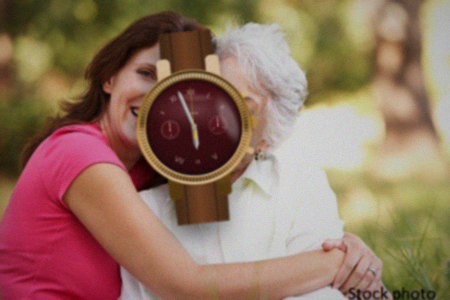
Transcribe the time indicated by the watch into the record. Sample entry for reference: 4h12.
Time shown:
5h57
